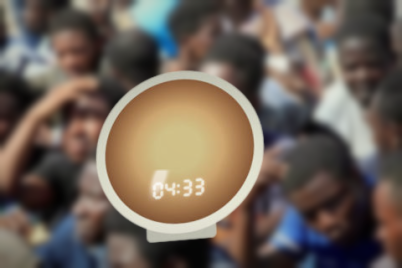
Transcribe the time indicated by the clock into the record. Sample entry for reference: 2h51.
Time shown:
4h33
